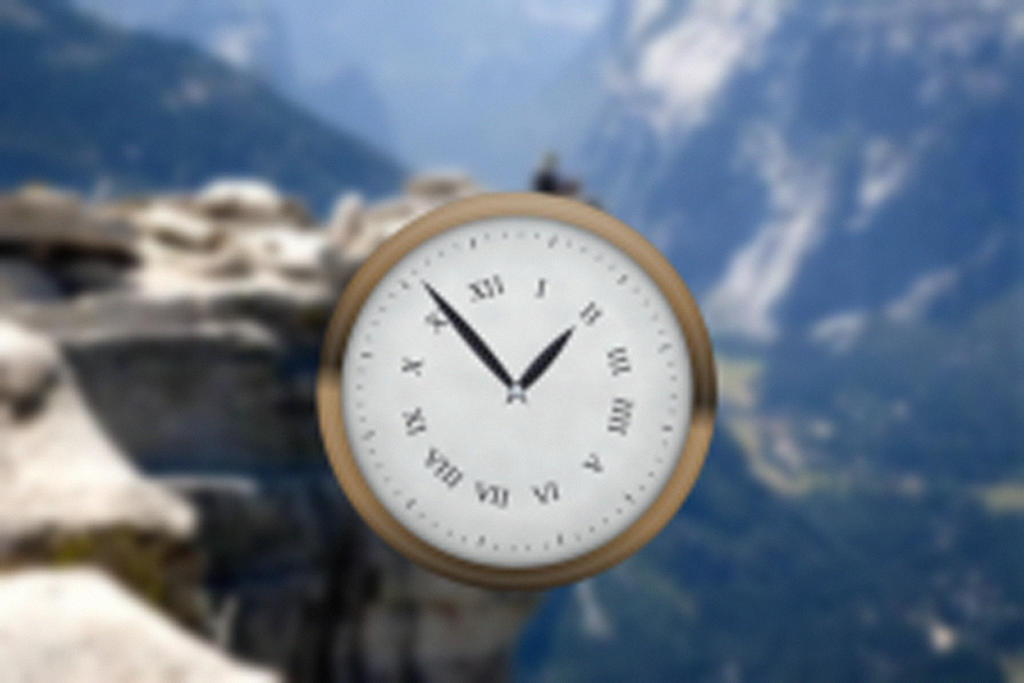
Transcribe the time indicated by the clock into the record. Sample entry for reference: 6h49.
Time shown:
1h56
